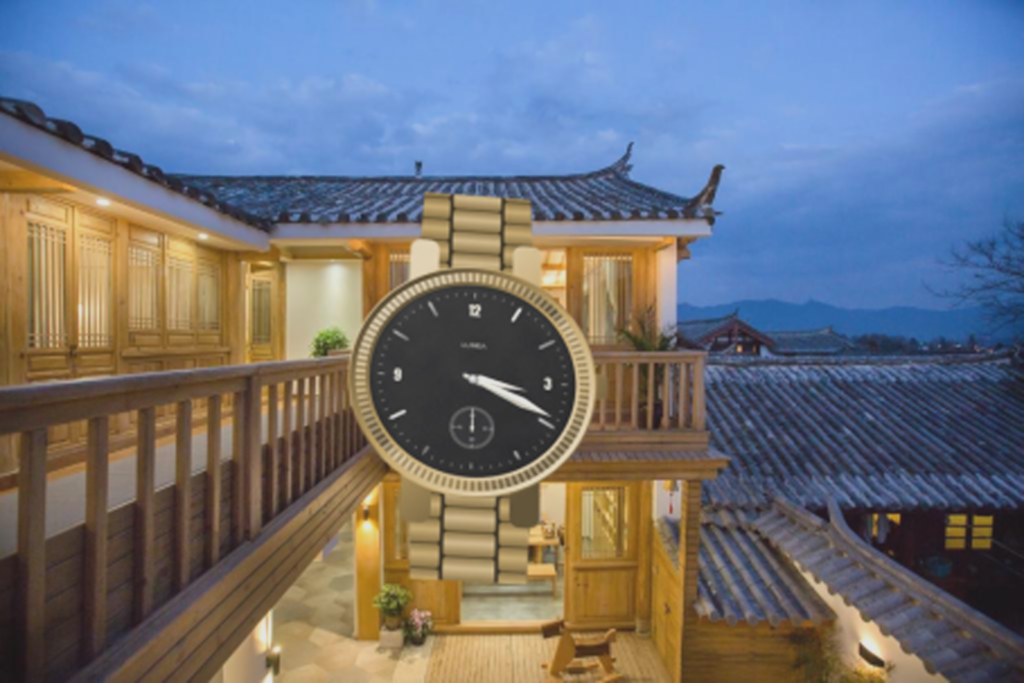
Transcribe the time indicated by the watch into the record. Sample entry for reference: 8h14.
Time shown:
3h19
